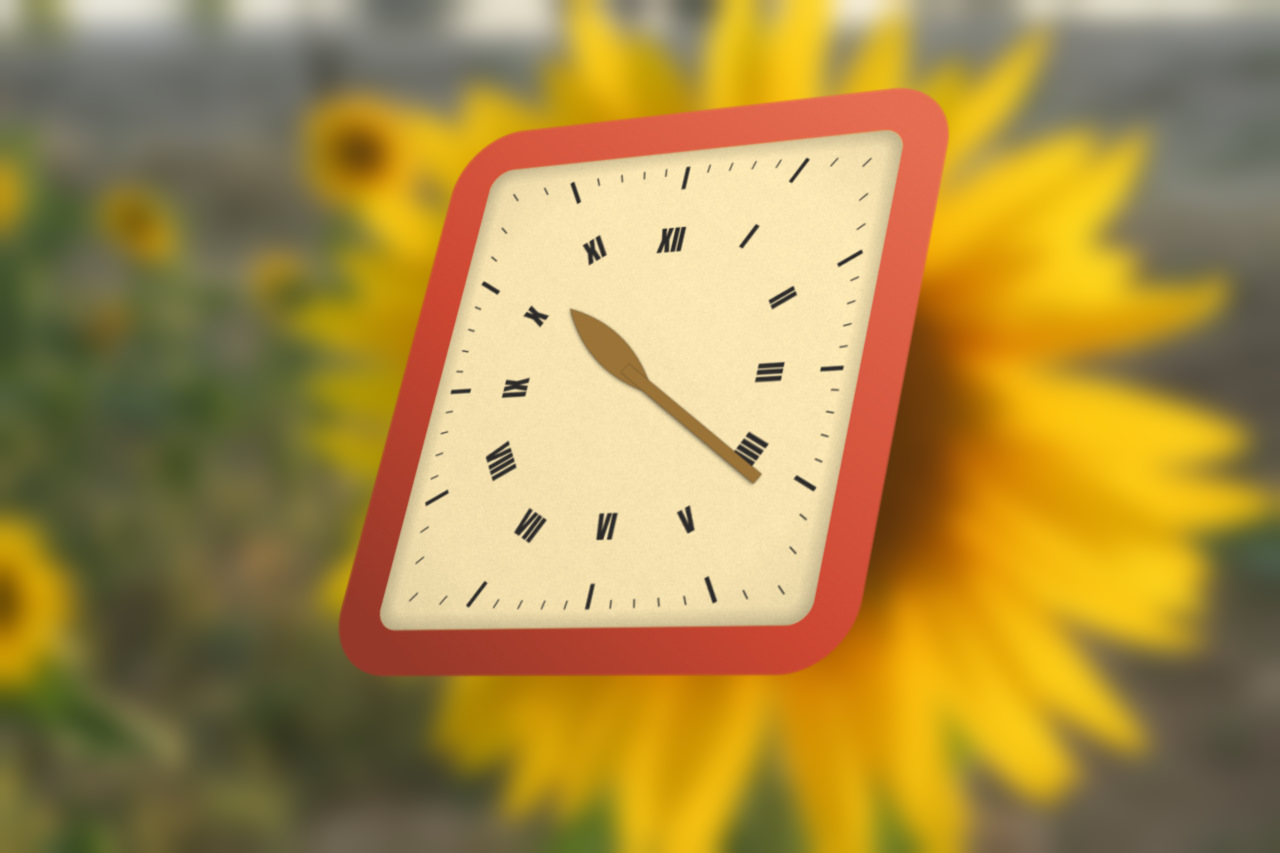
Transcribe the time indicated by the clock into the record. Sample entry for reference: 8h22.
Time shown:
10h21
